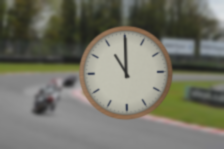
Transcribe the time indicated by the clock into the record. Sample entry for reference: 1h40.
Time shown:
11h00
